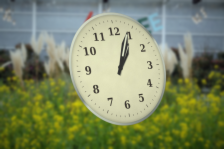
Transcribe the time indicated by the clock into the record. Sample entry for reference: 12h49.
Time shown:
1h04
